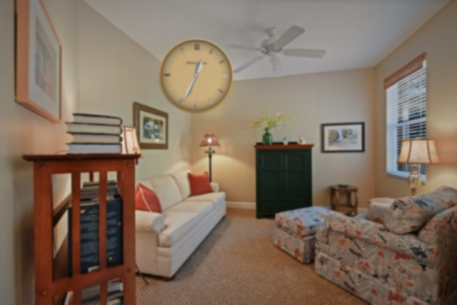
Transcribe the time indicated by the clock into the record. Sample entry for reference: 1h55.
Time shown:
12h34
